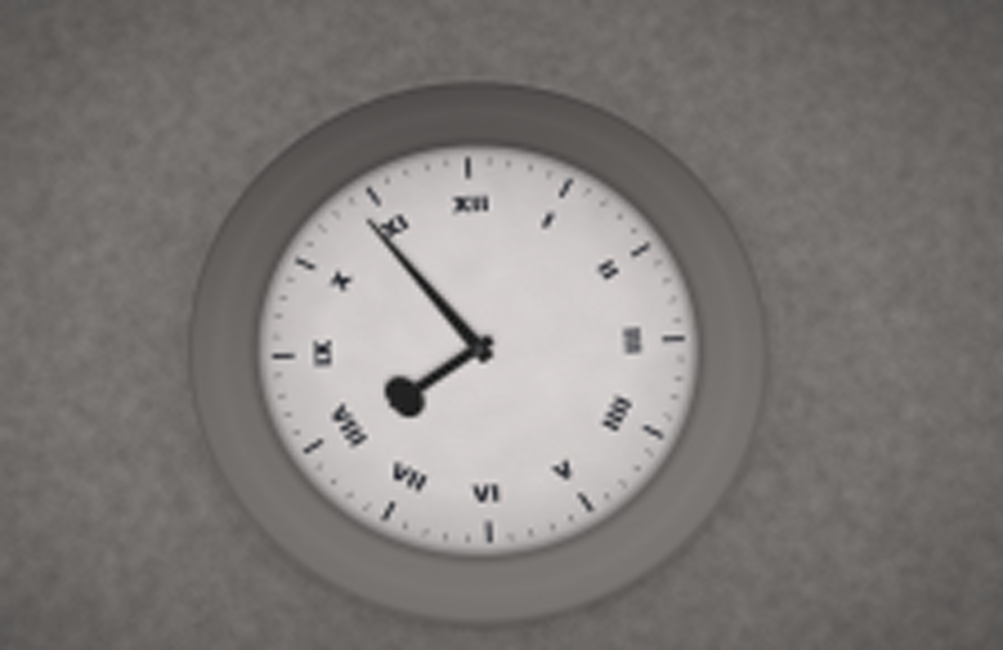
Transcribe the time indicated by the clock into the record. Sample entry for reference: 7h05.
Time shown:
7h54
